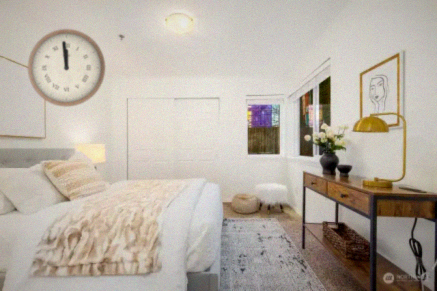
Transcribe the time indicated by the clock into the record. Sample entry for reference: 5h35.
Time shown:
11h59
